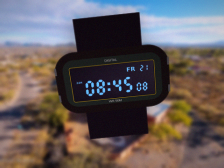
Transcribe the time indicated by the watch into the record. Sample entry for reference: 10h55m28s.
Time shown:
8h45m08s
